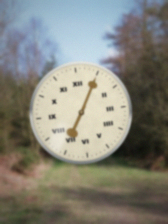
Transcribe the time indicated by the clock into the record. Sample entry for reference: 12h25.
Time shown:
7h05
